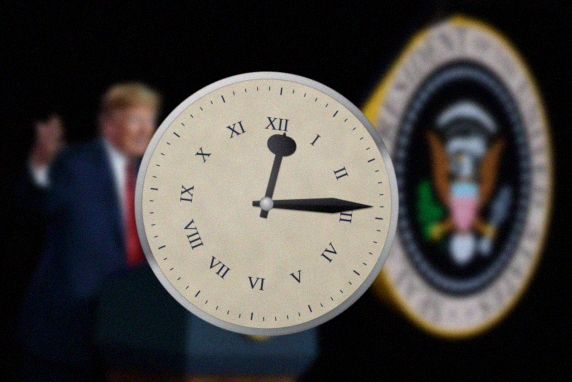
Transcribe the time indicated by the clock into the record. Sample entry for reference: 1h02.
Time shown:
12h14
